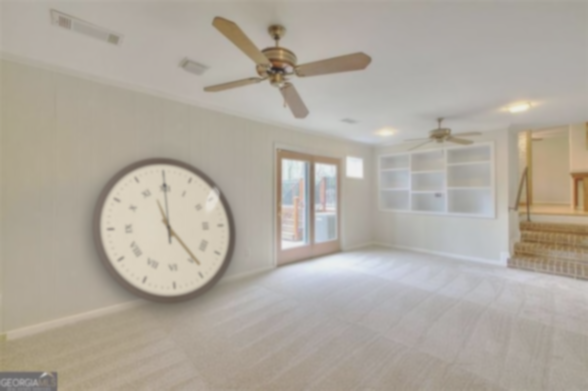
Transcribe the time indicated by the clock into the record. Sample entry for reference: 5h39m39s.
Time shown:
11h24m00s
